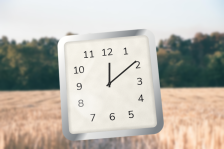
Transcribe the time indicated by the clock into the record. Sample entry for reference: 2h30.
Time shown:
12h09
